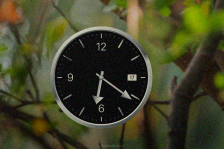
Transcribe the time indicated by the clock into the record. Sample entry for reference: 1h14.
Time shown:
6h21
